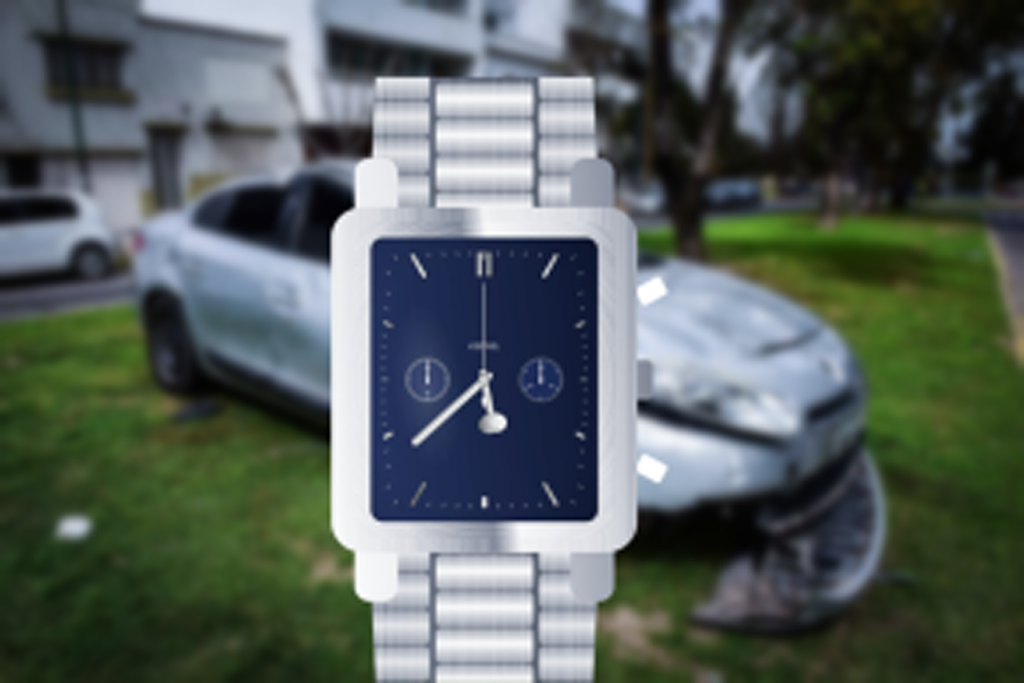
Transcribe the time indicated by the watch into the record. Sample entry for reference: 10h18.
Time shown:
5h38
